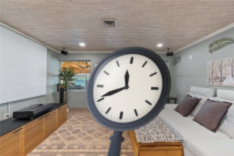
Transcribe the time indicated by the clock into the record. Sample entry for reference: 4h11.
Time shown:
11h41
